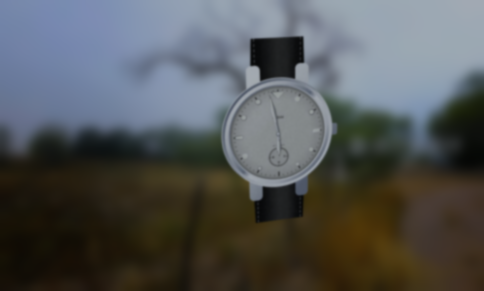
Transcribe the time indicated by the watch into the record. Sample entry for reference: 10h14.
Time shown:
5h58
